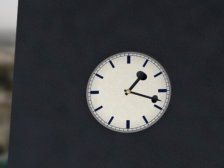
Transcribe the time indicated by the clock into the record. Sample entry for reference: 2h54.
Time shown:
1h18
